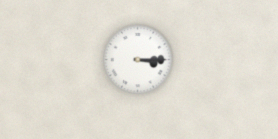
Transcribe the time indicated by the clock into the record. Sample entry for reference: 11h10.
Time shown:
3h15
